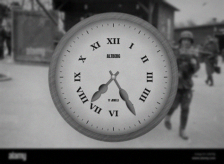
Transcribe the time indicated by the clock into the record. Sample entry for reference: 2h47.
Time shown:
7h25
